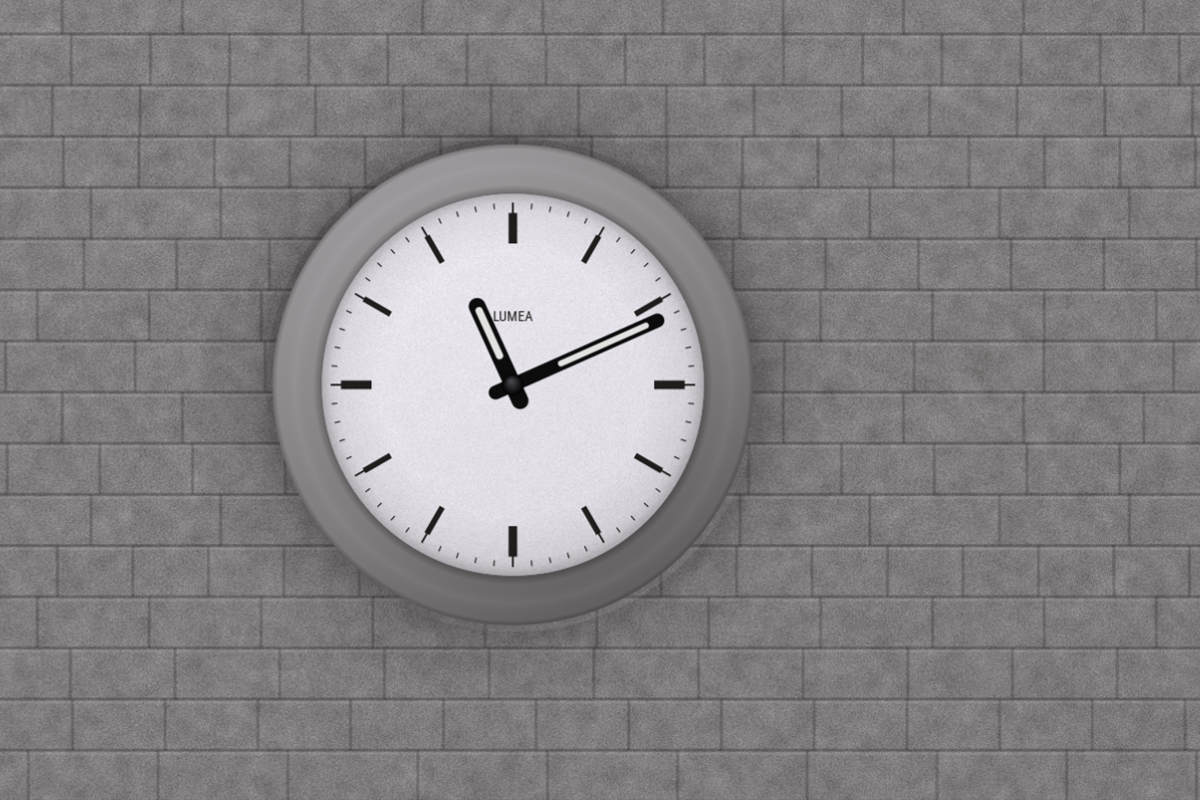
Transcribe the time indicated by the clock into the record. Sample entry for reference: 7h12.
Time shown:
11h11
